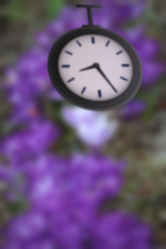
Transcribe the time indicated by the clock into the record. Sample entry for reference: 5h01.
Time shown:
8h25
